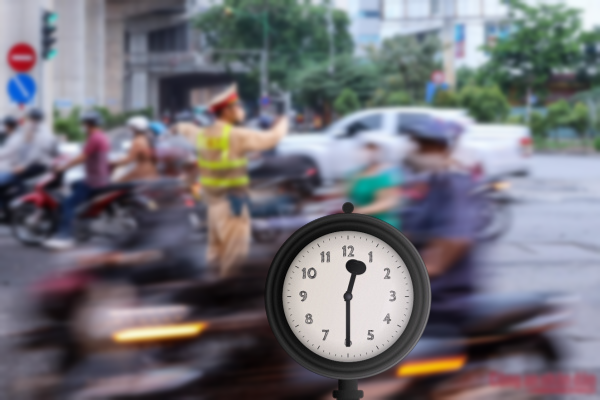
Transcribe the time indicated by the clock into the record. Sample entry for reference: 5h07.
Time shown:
12h30
